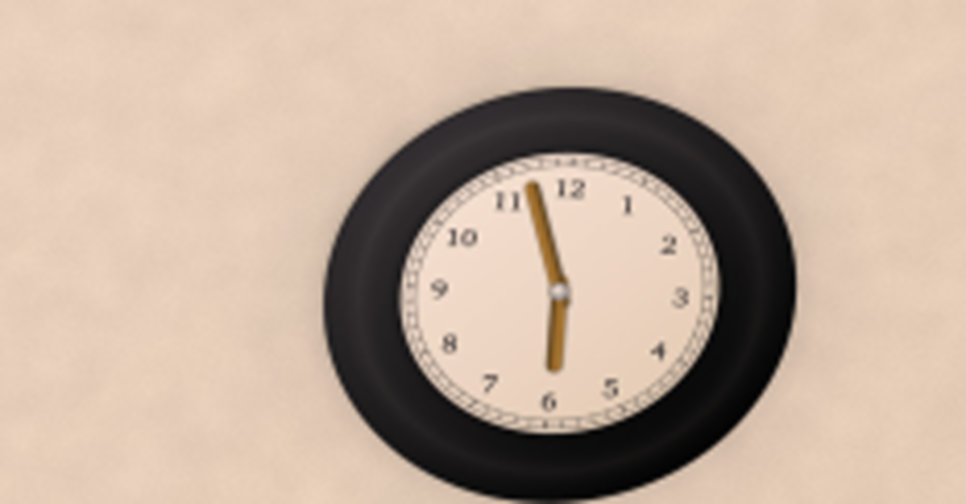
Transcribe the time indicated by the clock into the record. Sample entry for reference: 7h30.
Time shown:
5h57
